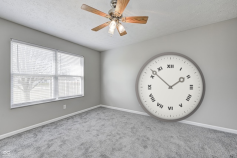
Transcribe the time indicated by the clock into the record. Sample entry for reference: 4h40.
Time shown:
1h52
